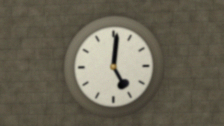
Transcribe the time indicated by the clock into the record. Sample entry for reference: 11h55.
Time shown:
5h01
